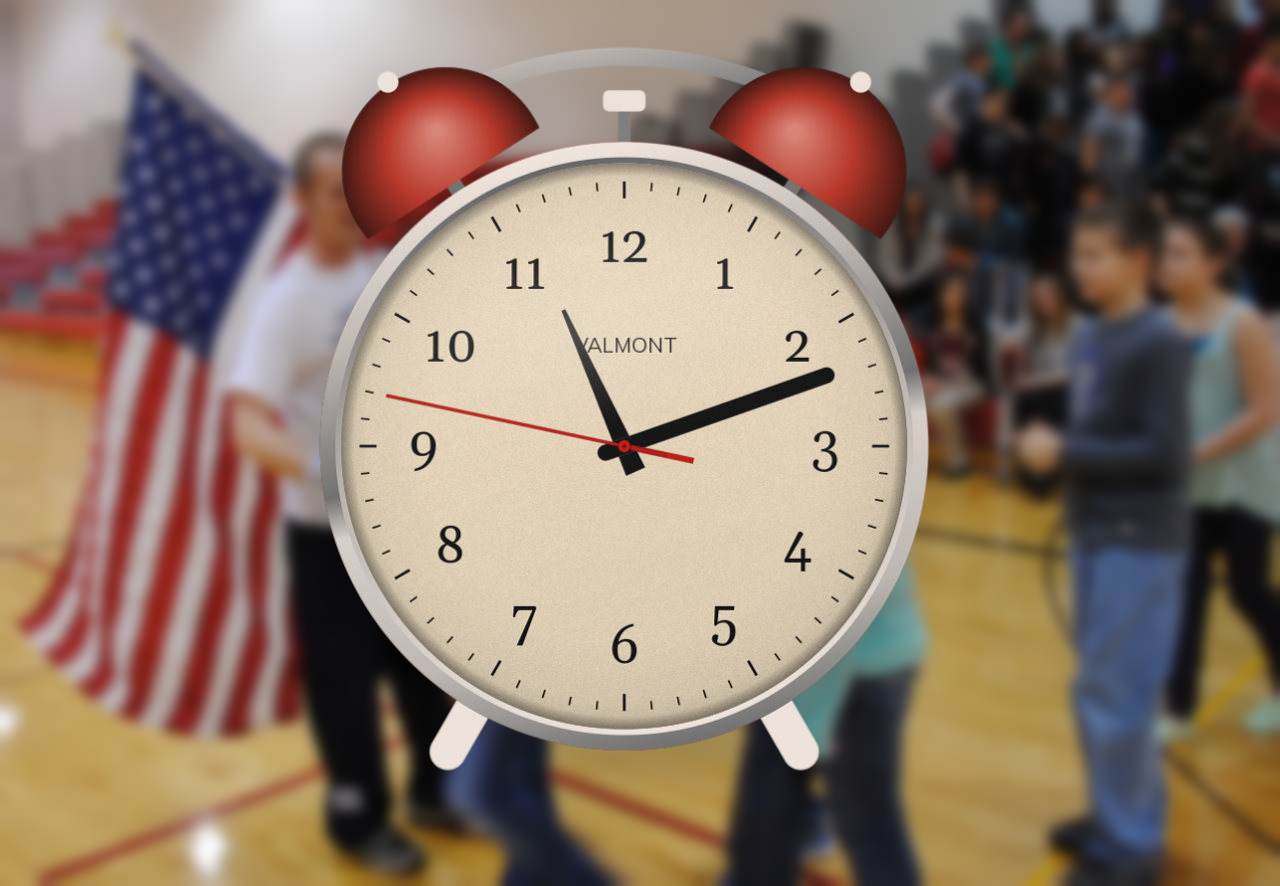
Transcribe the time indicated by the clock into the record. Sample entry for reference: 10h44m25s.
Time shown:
11h11m47s
